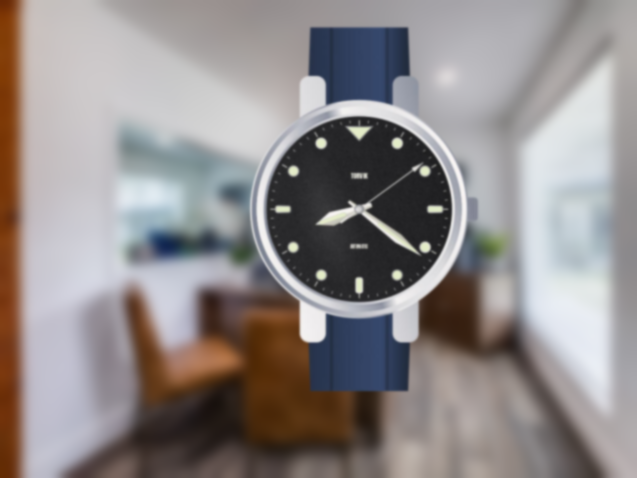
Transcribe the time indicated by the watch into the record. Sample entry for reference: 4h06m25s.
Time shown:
8h21m09s
